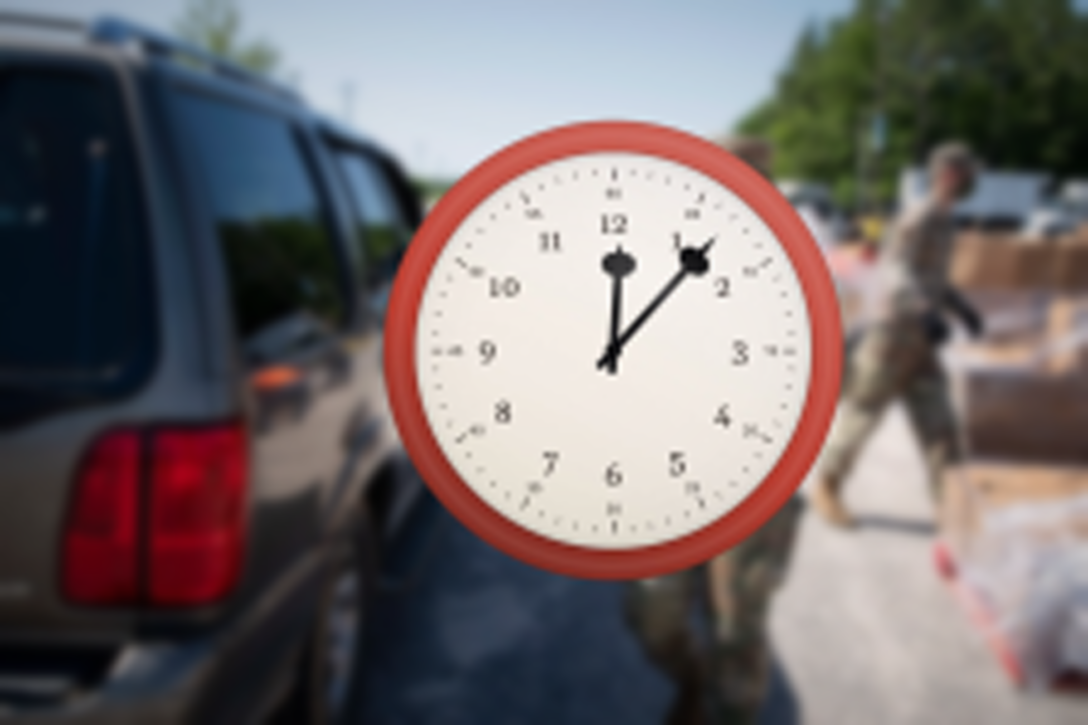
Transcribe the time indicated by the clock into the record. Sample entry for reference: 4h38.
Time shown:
12h07
